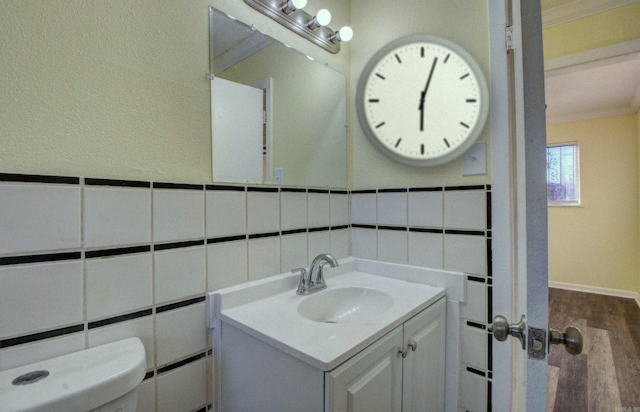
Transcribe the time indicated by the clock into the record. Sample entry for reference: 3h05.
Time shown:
6h03
